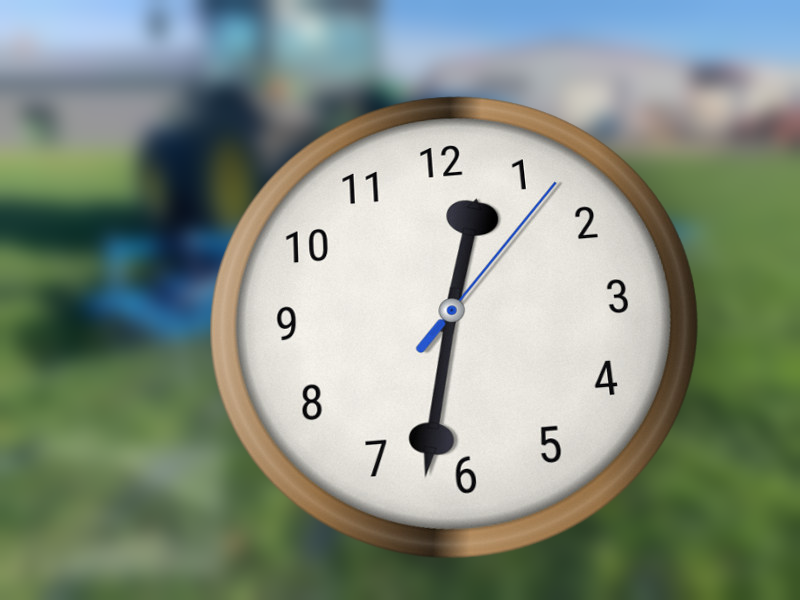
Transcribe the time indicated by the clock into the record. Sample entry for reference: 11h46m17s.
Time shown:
12h32m07s
